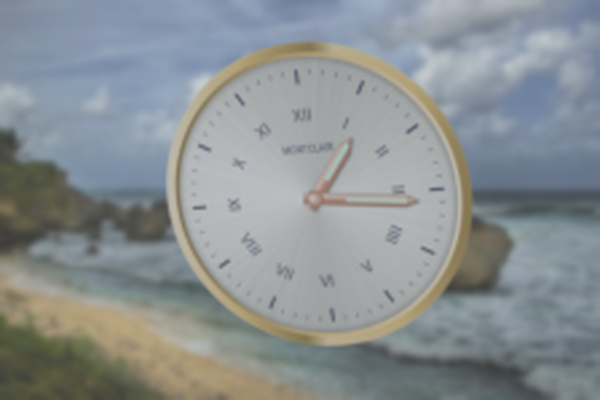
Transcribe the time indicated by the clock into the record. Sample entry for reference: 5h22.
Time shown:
1h16
